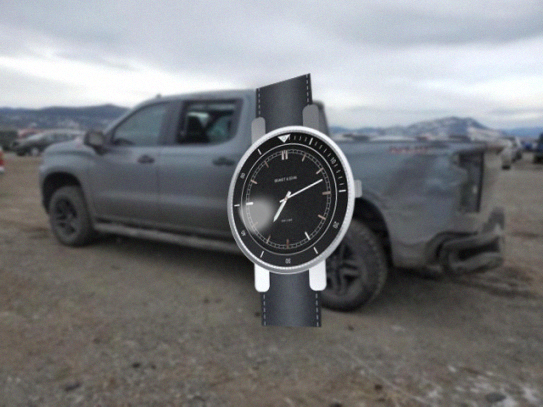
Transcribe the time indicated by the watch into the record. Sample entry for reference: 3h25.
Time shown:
7h12
